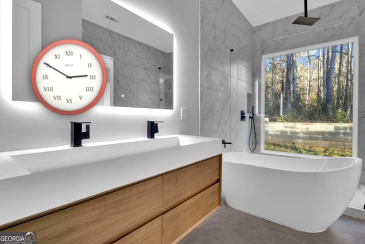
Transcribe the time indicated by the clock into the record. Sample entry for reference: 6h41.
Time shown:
2h50
